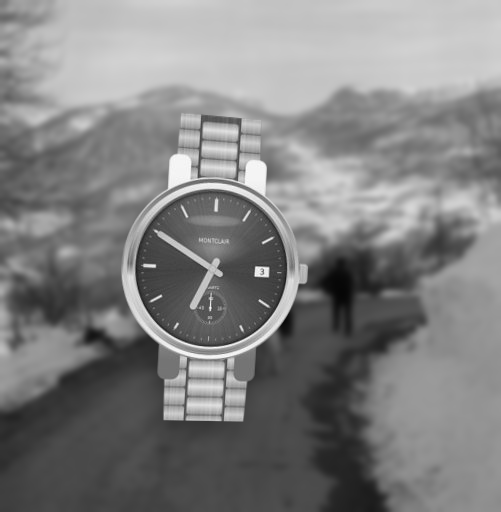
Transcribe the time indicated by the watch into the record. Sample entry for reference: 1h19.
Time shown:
6h50
